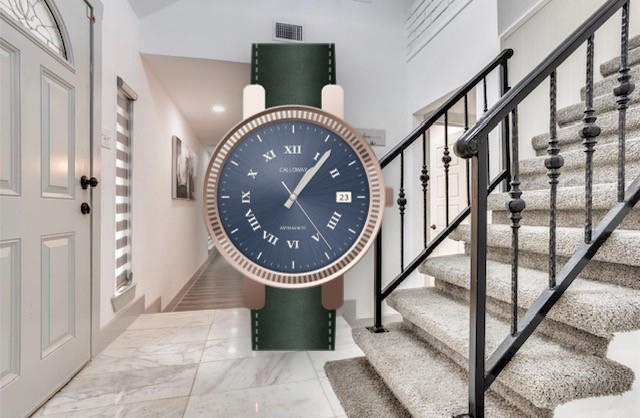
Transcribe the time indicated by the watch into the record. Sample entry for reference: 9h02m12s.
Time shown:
1h06m24s
